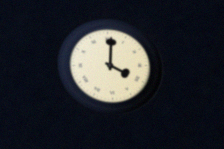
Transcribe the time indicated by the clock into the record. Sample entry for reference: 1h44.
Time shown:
4h01
